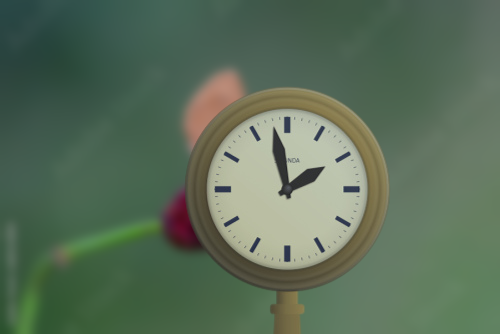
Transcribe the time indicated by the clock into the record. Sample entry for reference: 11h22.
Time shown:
1h58
